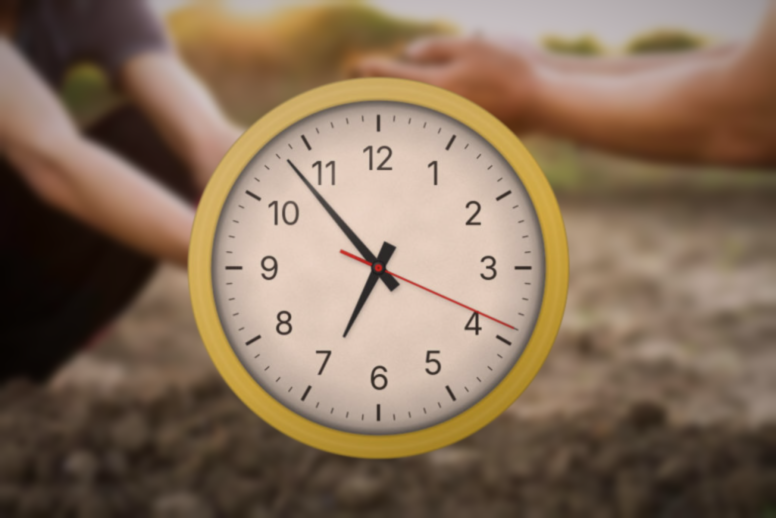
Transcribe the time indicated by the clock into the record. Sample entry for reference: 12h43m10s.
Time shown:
6h53m19s
